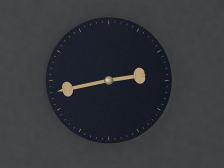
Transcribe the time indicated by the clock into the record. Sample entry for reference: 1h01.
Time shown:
2h43
